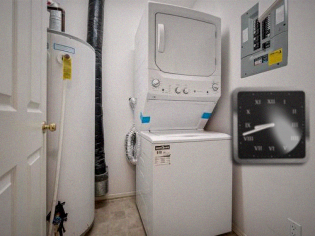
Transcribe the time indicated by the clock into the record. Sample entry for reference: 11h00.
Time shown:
8h42
